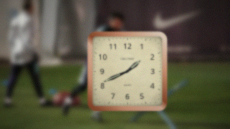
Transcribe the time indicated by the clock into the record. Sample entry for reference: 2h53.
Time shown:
1h41
